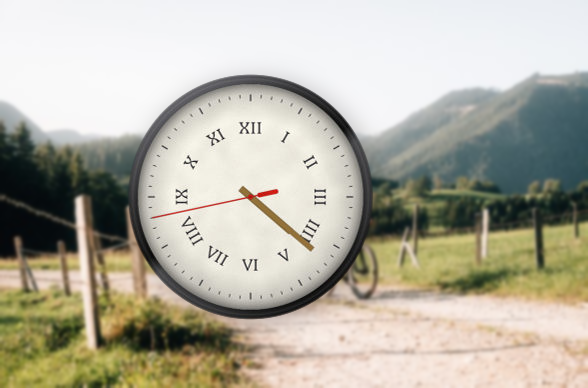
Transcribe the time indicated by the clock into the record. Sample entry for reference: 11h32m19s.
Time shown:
4h21m43s
